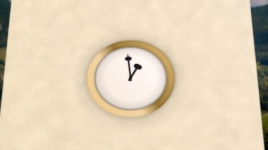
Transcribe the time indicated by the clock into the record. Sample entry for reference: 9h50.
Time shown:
12h59
